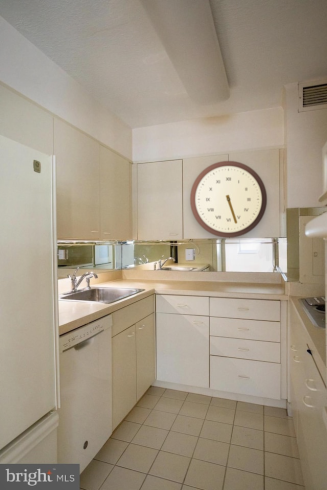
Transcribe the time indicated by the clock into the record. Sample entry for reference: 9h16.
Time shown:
5h27
